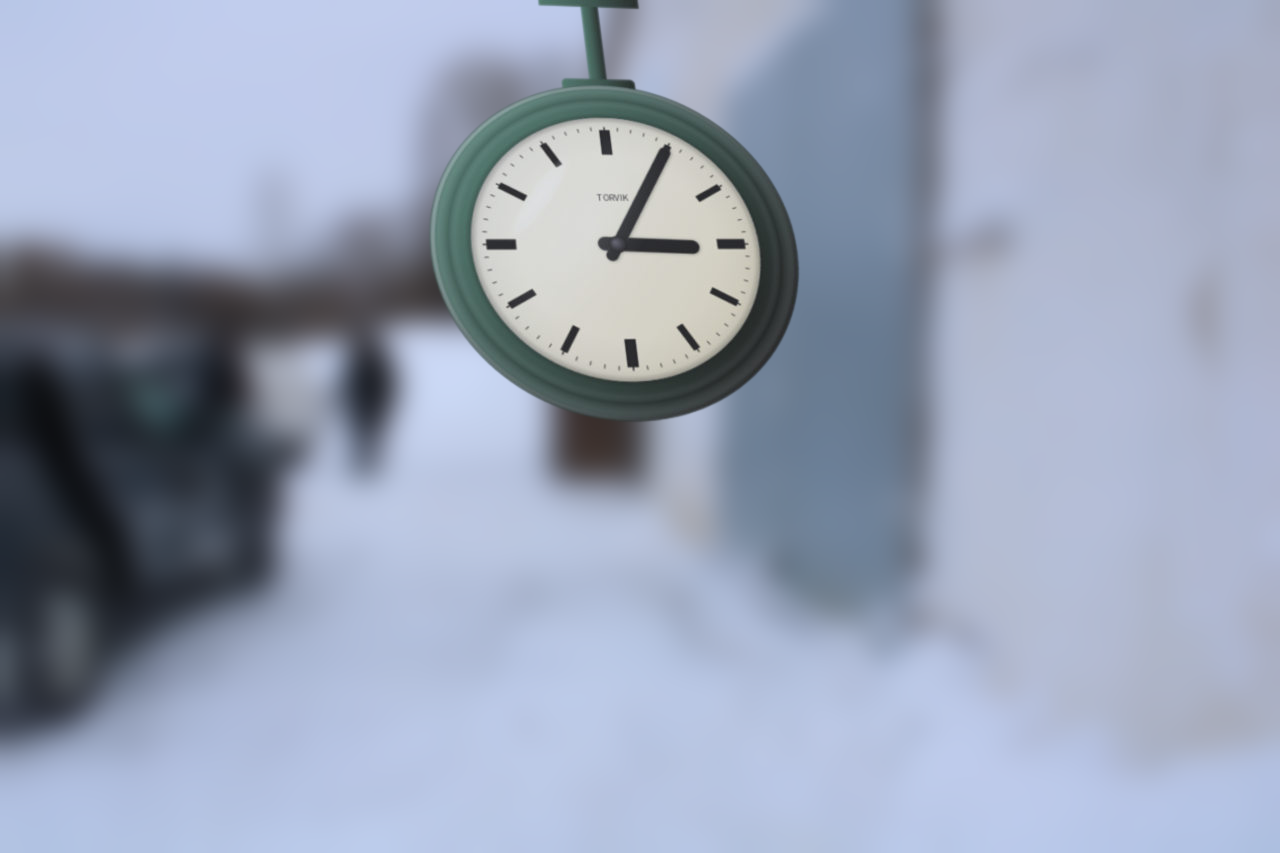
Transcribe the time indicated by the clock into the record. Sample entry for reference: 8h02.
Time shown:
3h05
